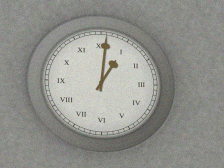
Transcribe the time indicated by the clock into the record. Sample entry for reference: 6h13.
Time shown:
1h01
